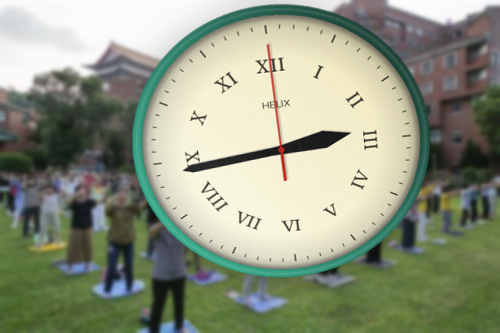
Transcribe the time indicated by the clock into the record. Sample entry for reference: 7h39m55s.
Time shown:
2h44m00s
